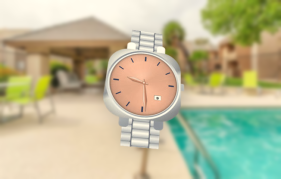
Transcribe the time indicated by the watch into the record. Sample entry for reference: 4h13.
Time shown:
9h29
